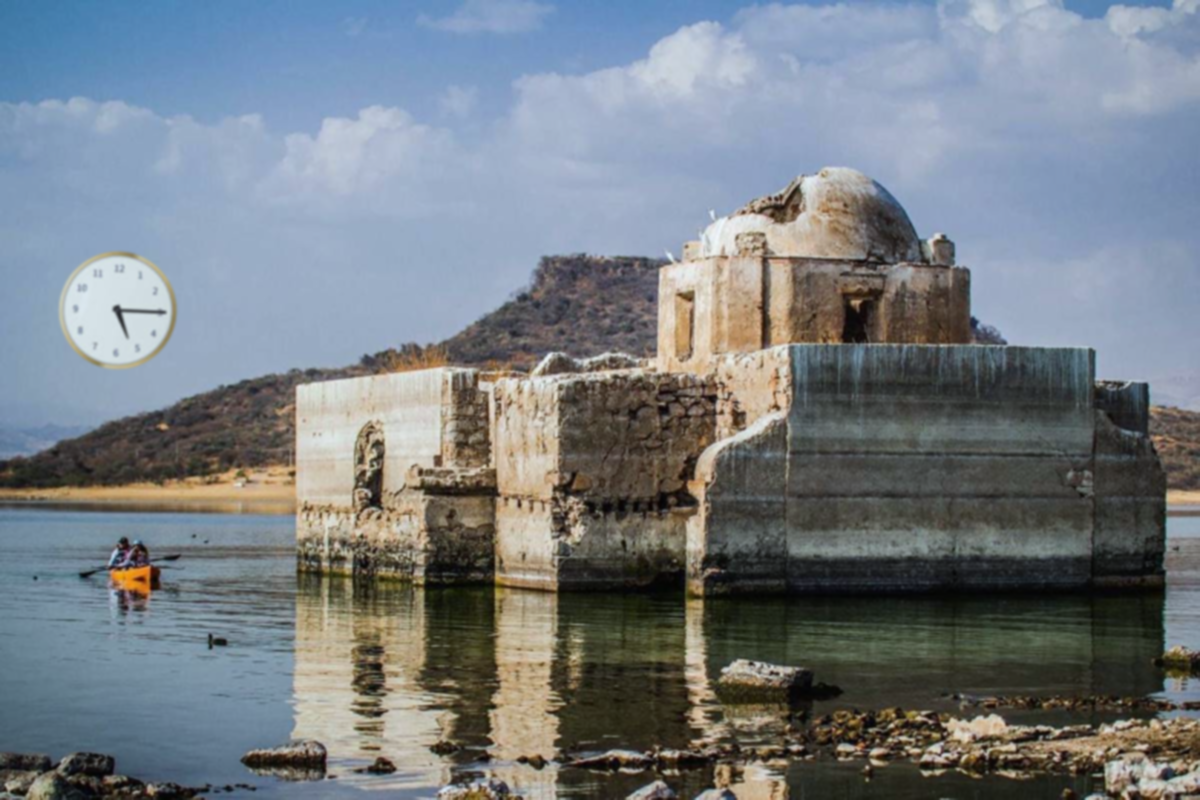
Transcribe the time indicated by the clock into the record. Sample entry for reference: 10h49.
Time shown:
5h15
